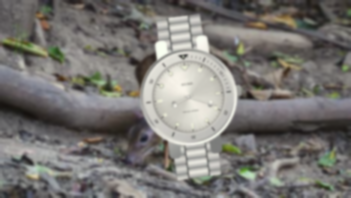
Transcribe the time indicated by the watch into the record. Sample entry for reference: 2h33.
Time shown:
8h19
